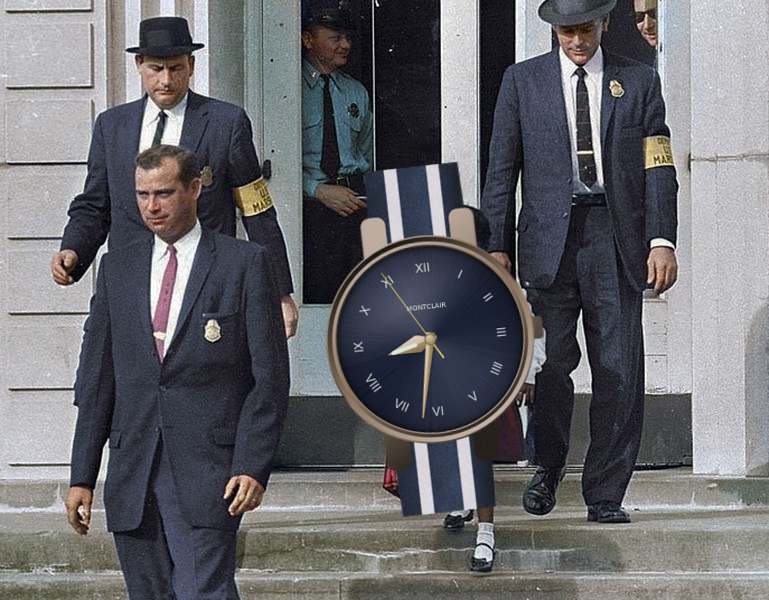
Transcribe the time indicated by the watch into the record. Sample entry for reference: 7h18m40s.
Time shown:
8h31m55s
